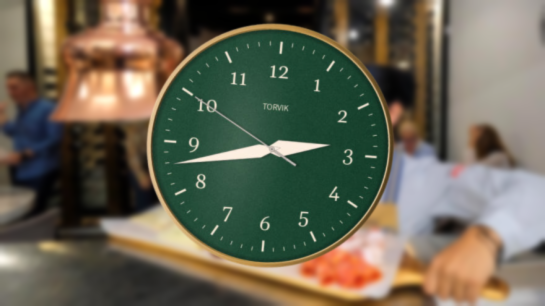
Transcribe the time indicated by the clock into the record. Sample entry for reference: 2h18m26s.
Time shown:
2h42m50s
